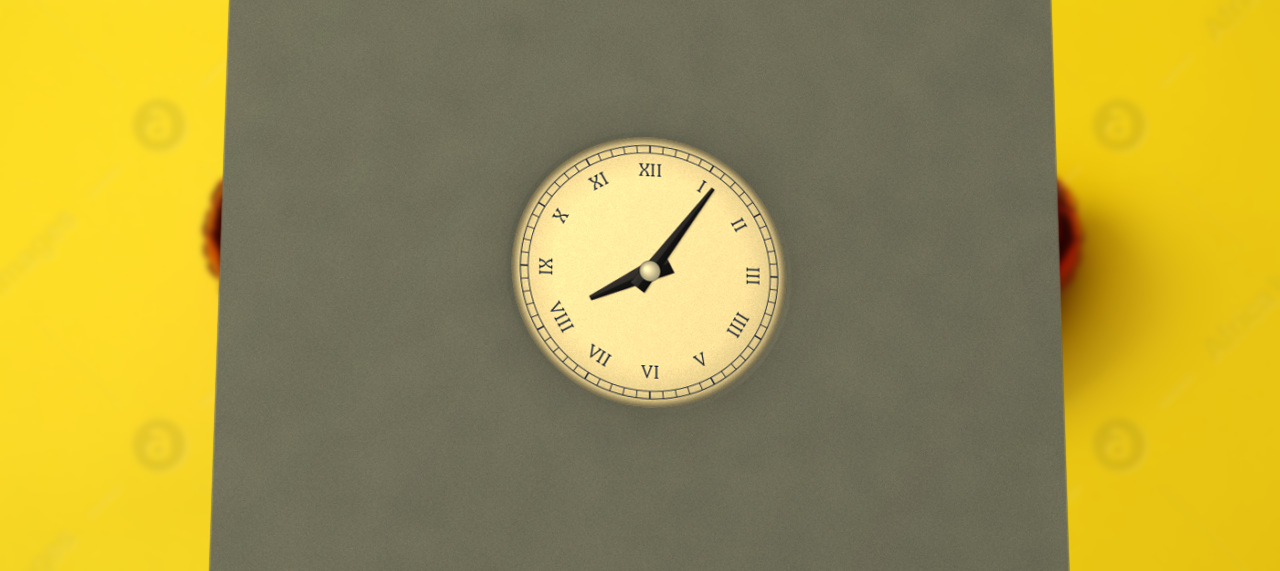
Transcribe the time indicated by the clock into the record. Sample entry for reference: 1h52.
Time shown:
8h06
